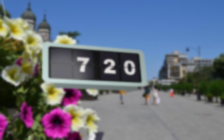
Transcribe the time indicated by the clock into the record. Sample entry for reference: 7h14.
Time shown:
7h20
